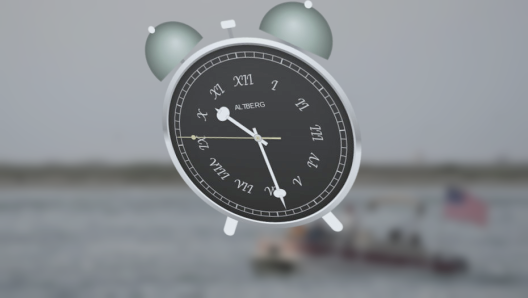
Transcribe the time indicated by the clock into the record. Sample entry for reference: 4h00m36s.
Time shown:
10h28m46s
